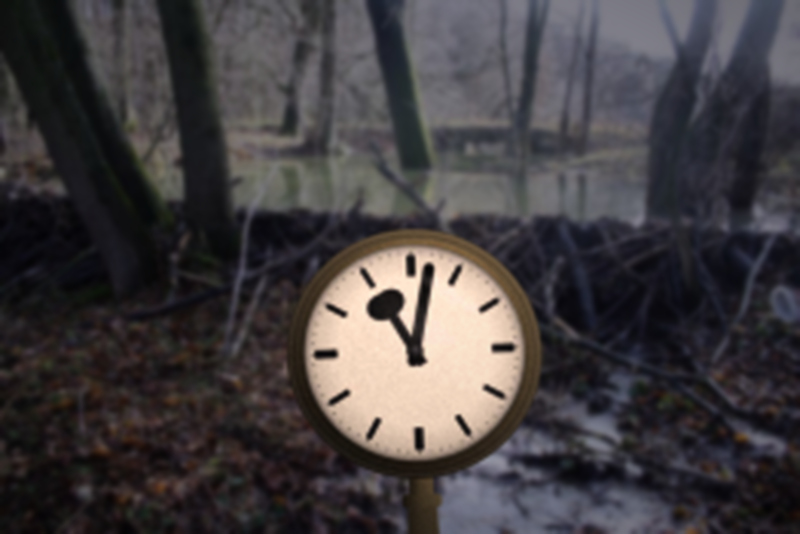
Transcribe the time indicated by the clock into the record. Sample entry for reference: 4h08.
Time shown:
11h02
